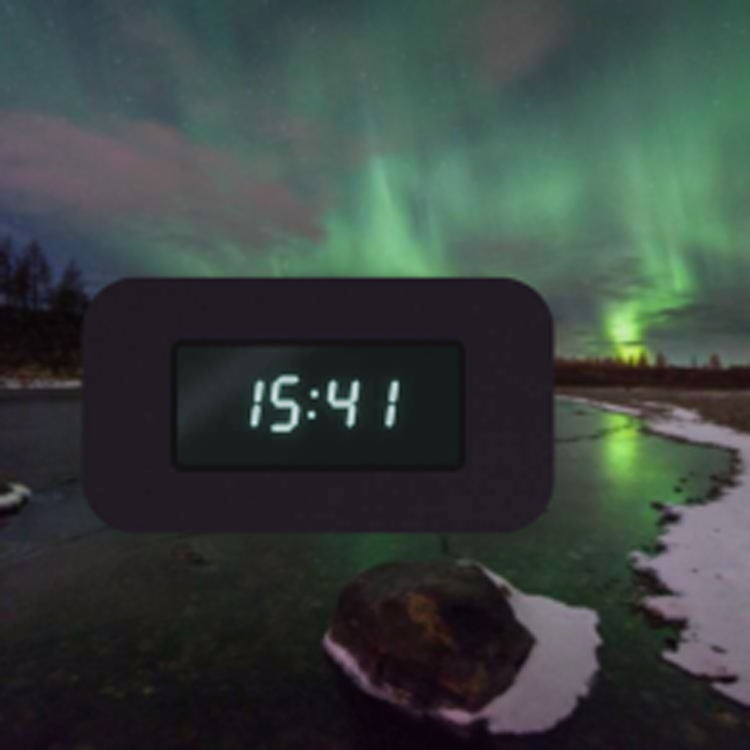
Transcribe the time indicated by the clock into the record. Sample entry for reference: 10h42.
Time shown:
15h41
